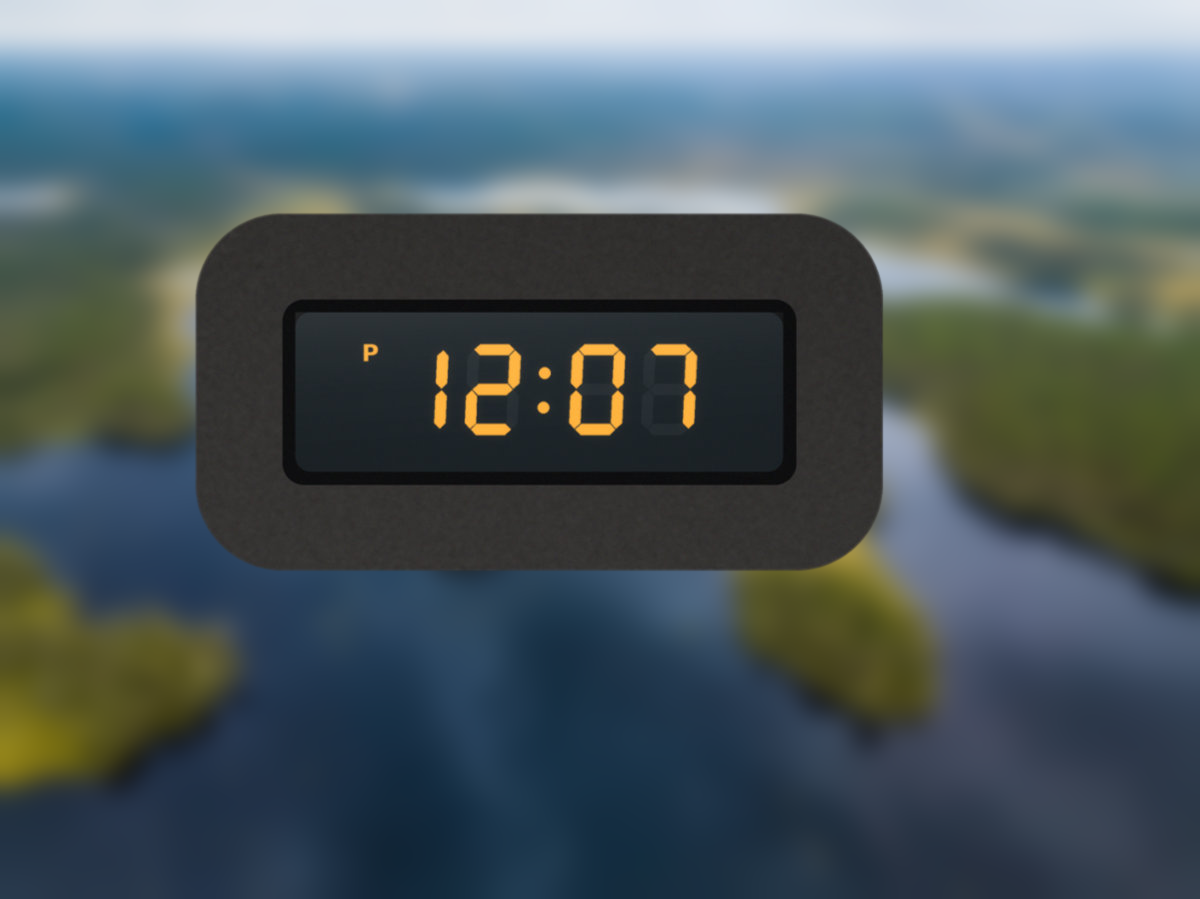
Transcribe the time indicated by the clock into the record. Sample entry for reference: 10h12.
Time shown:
12h07
